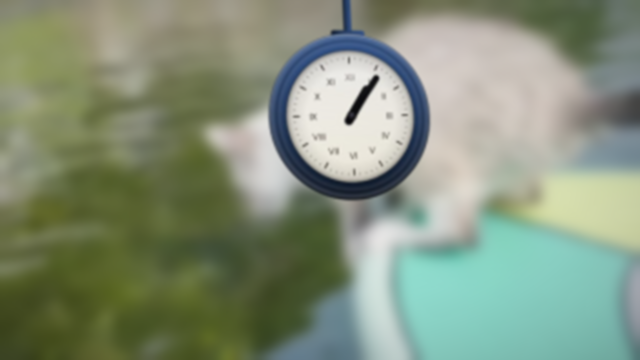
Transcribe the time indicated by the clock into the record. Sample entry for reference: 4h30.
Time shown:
1h06
